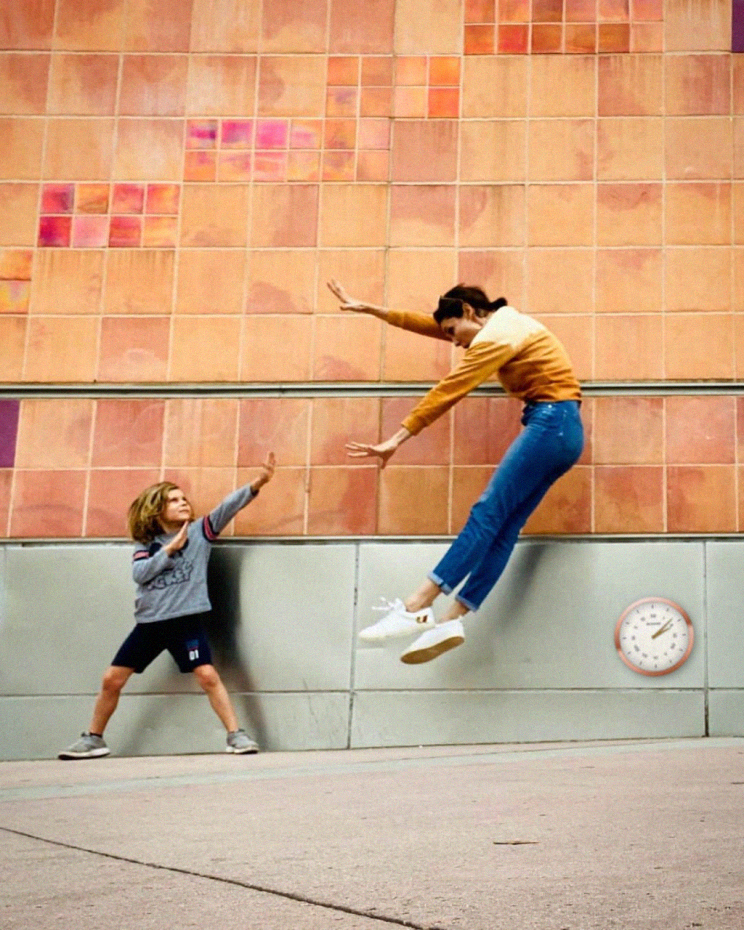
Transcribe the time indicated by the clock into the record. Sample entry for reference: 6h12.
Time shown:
2h08
